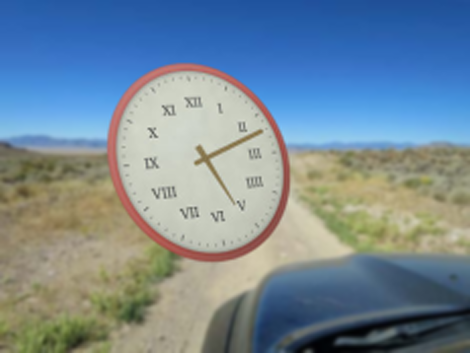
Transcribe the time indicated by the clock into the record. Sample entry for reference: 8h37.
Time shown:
5h12
